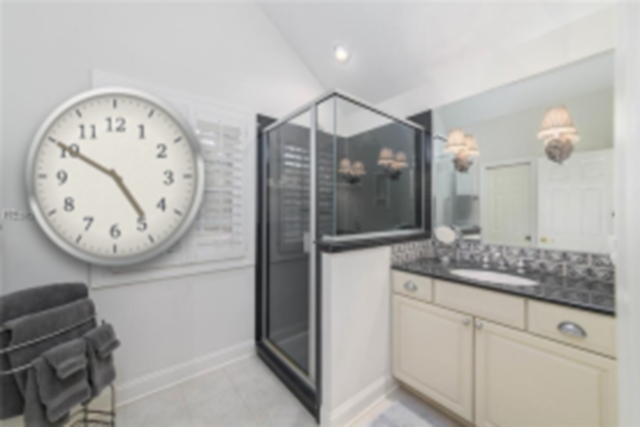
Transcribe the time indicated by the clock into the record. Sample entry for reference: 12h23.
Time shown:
4h50
